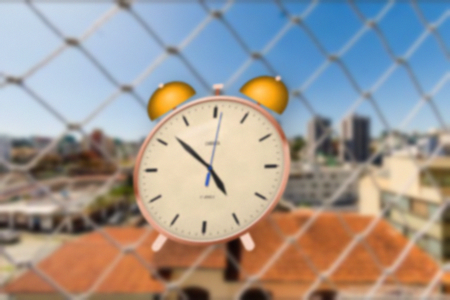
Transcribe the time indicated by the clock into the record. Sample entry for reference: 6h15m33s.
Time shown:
4h52m01s
